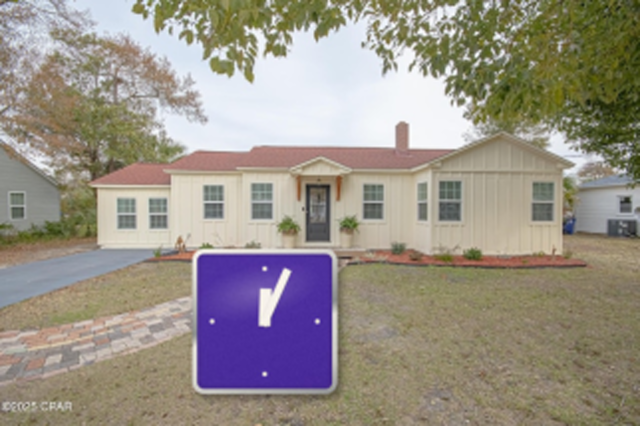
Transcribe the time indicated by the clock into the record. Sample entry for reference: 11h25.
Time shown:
12h04
